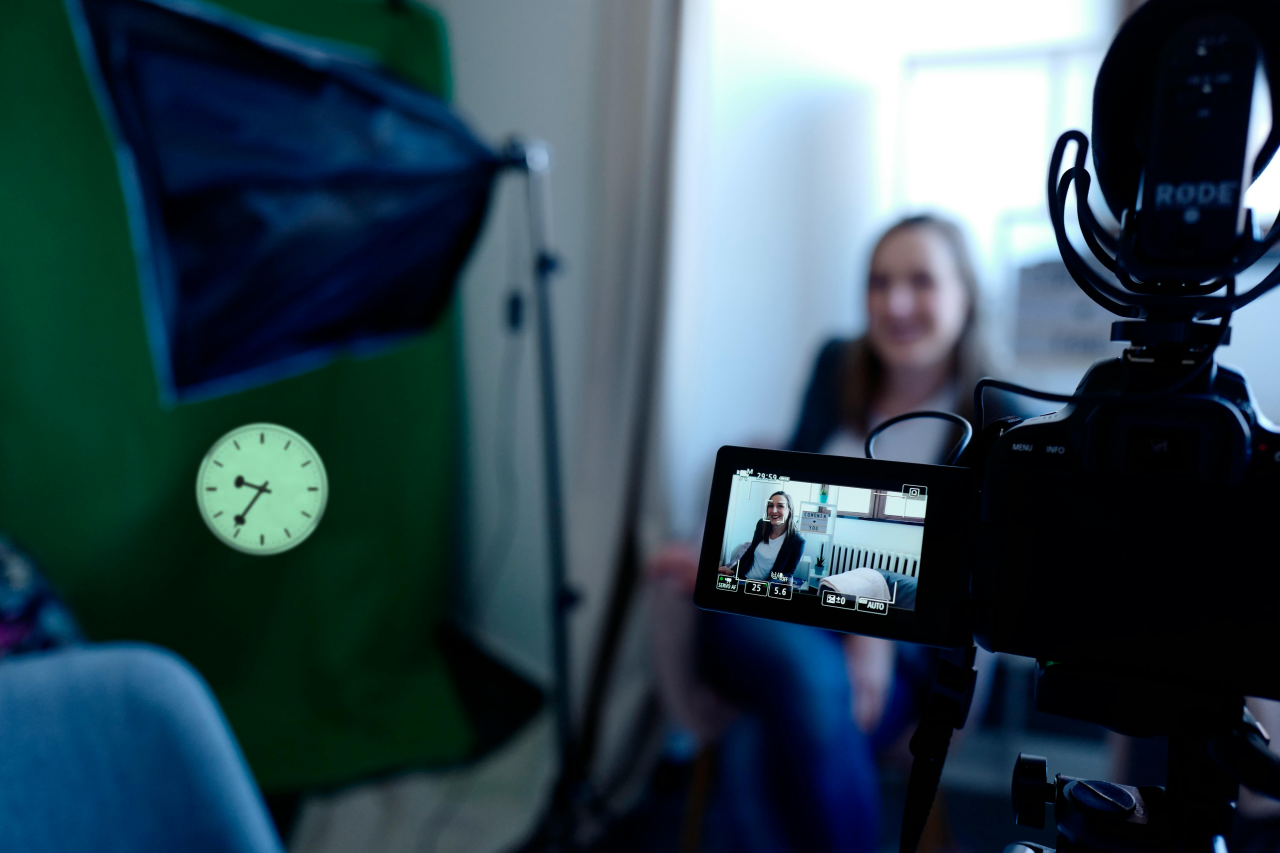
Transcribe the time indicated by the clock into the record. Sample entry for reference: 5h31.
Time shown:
9h36
